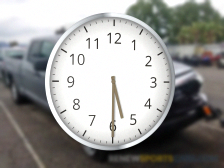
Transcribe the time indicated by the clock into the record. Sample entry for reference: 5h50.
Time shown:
5h30
